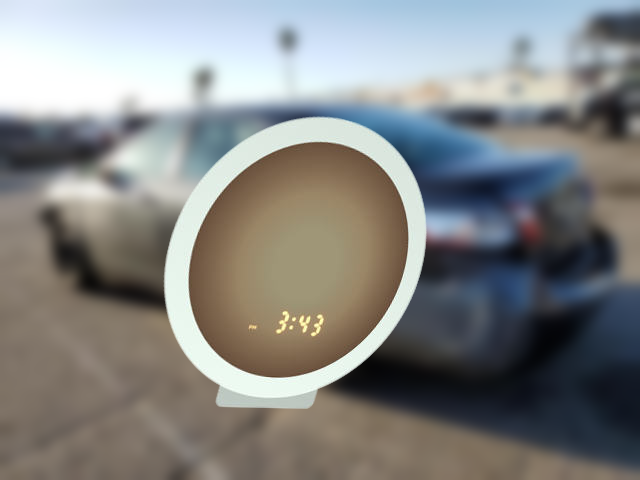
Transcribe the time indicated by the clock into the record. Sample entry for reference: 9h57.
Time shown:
3h43
